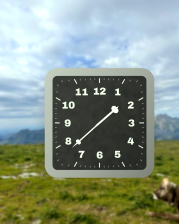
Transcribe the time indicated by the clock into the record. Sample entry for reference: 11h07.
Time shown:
1h38
